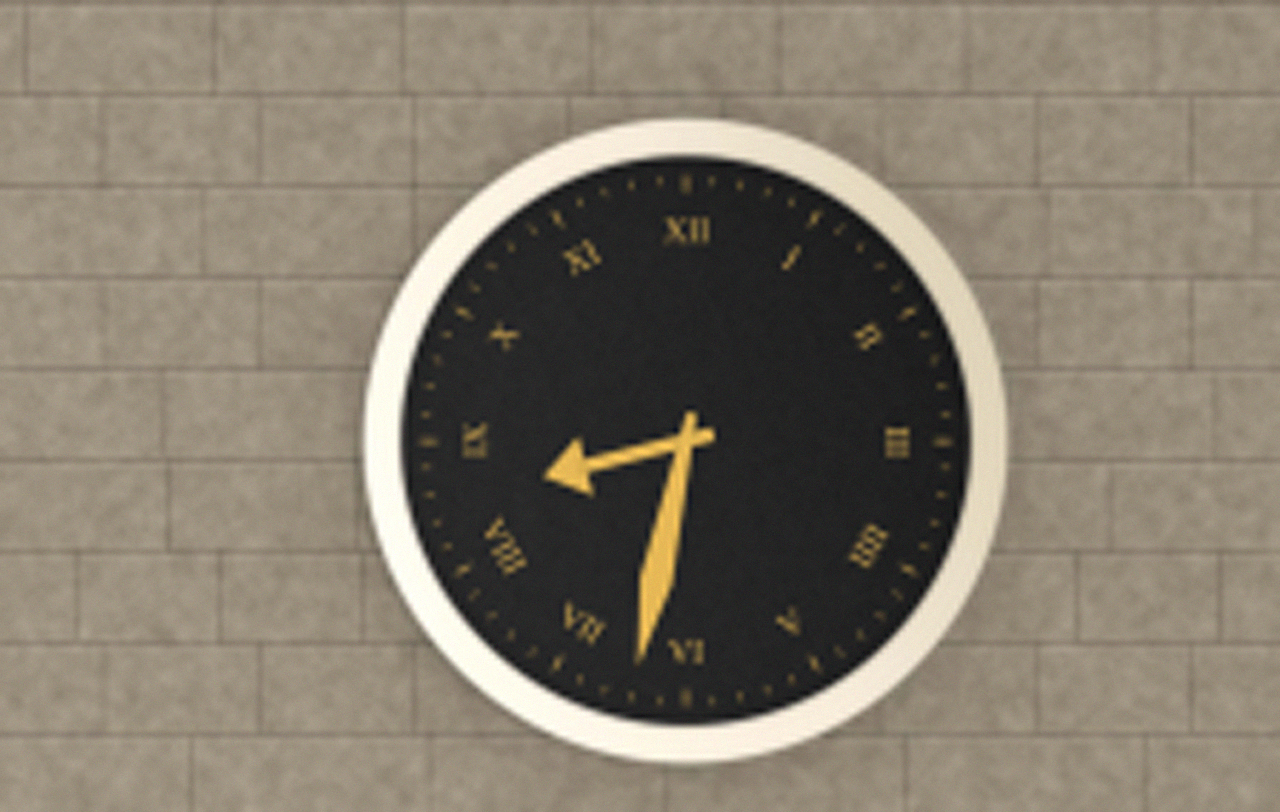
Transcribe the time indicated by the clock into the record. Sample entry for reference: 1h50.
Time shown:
8h32
